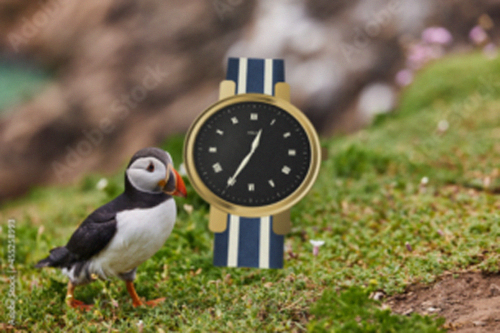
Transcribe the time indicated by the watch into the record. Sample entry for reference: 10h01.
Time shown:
12h35
